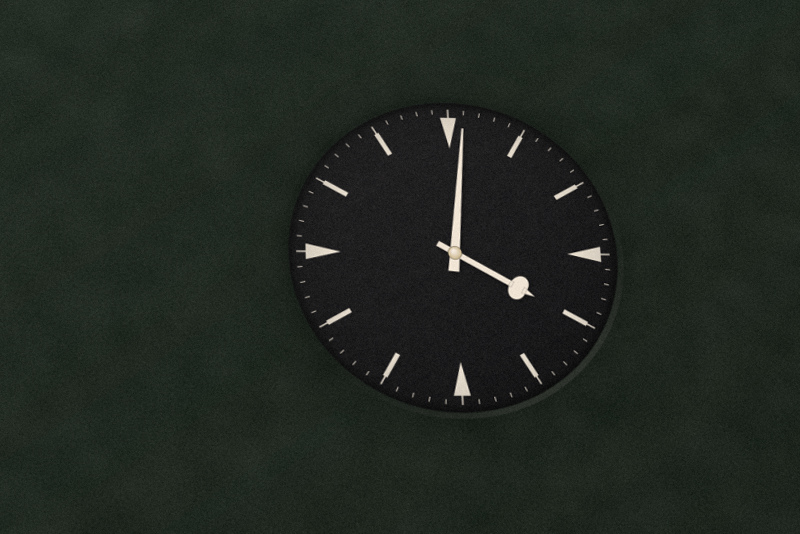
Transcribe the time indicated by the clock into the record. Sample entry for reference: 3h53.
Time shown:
4h01
